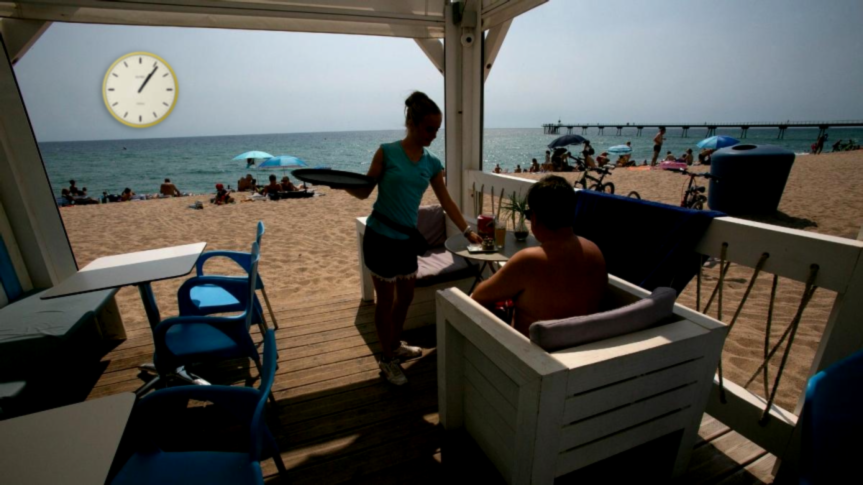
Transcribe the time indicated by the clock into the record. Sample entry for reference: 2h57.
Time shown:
1h06
